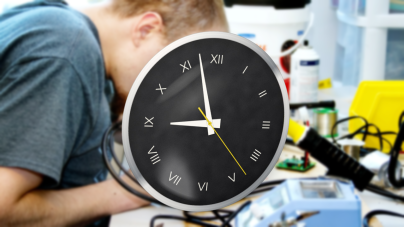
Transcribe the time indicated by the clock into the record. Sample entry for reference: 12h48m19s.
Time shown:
8h57m23s
